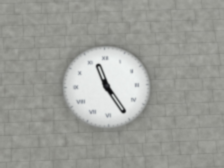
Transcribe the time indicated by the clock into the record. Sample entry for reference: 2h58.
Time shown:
11h25
